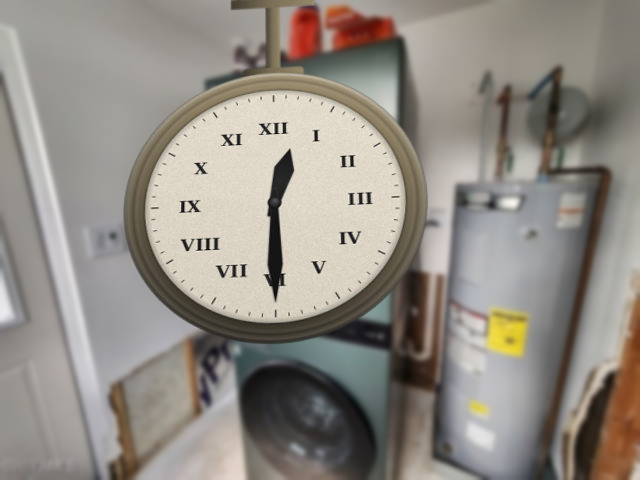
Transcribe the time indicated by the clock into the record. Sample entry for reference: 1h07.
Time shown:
12h30
